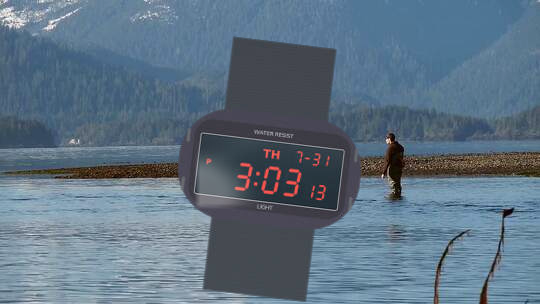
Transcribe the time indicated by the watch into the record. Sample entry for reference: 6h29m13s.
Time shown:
3h03m13s
